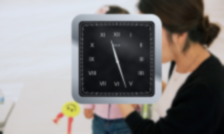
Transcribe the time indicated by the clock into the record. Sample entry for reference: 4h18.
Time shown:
11h27
